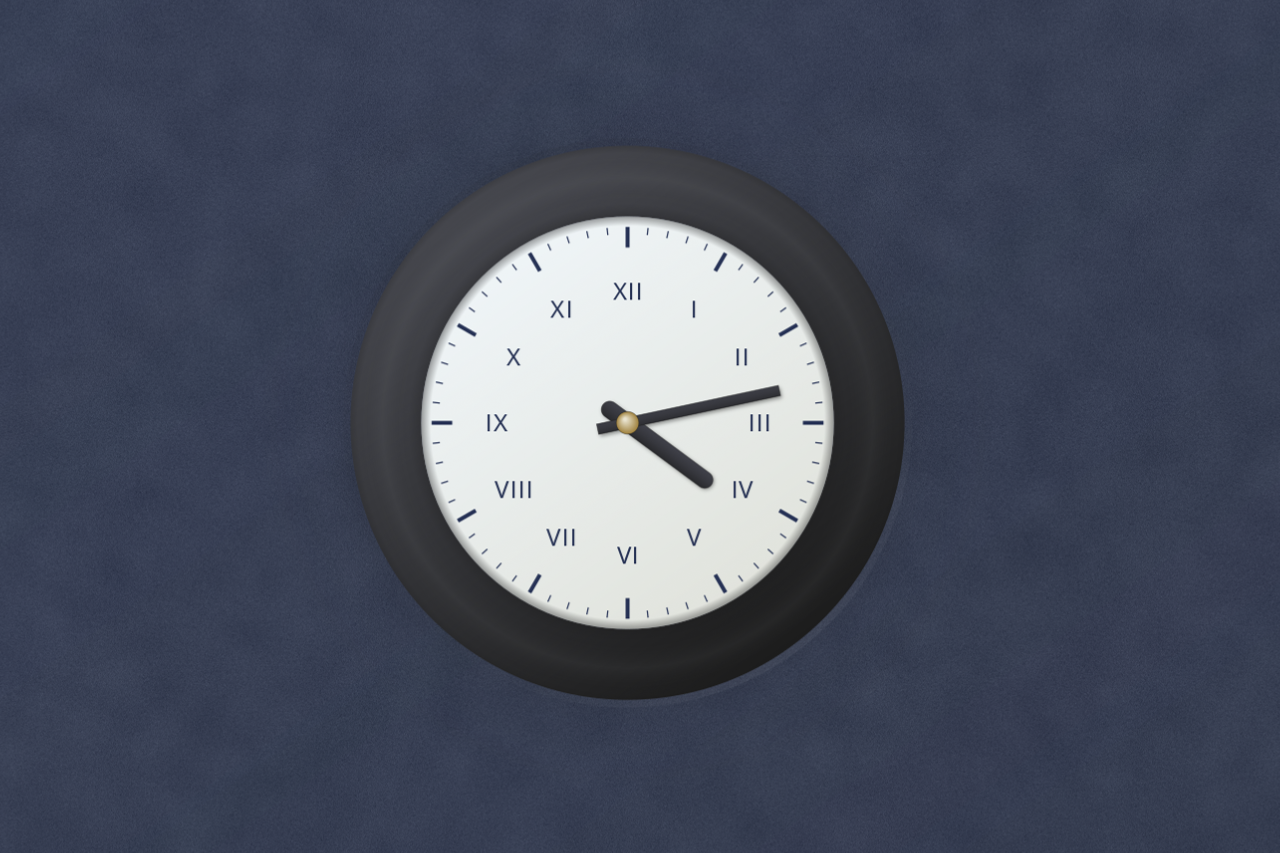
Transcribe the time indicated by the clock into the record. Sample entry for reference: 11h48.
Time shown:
4h13
